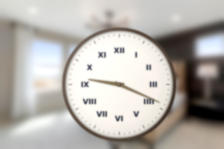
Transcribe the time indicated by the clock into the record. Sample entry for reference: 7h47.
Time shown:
9h19
